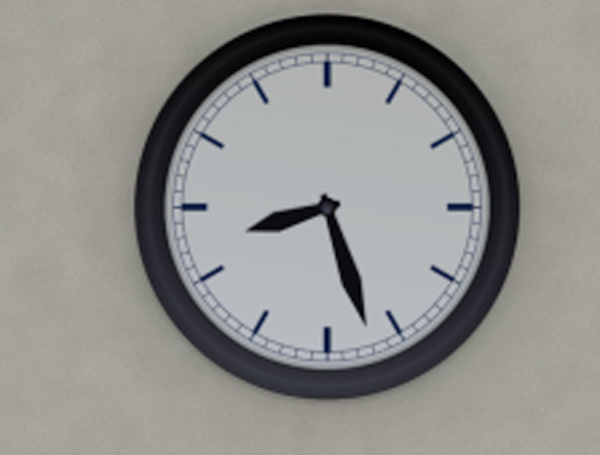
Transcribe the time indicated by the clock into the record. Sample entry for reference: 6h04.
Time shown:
8h27
